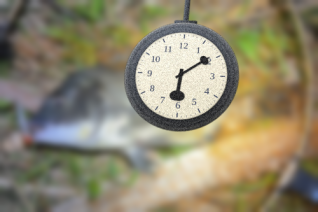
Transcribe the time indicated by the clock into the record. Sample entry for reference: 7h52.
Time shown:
6h09
